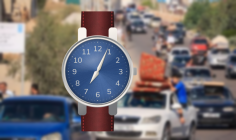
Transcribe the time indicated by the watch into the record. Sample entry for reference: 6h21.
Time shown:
7h04
